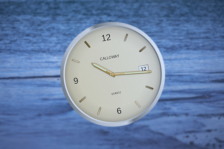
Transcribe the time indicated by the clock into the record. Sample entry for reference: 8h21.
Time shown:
10h16
